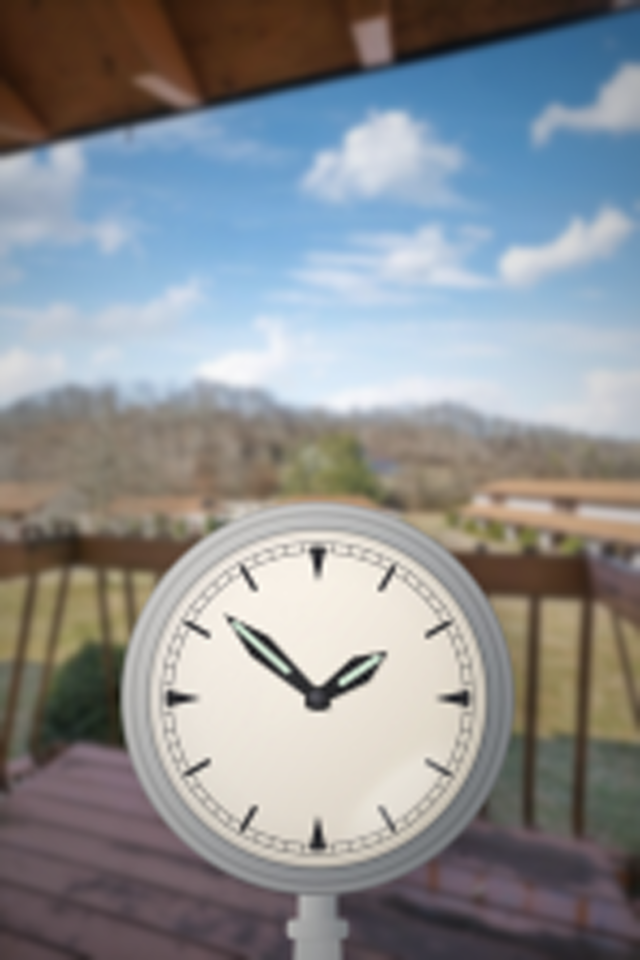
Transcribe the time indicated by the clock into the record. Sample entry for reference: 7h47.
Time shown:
1h52
